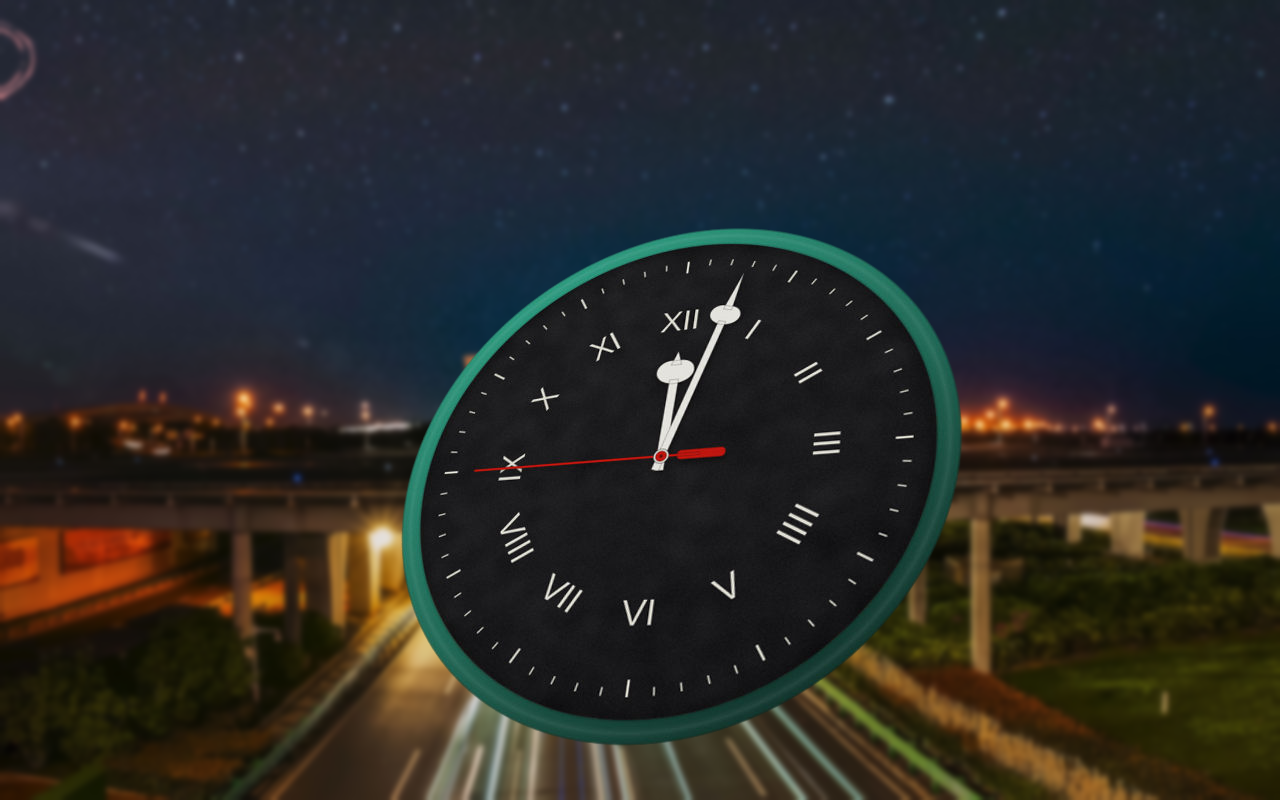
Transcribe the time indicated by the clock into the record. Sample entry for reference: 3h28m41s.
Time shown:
12h02m45s
